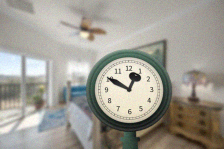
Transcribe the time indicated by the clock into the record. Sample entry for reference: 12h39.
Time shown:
12h50
